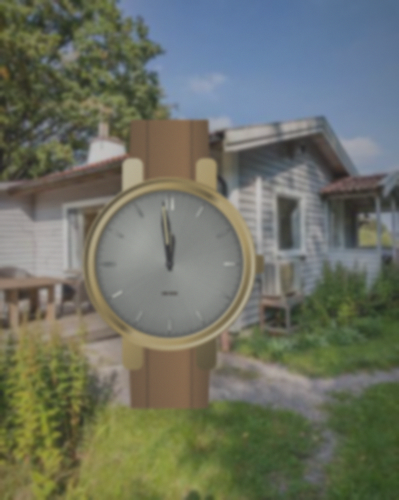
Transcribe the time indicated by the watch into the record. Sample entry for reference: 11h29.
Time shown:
11h59
